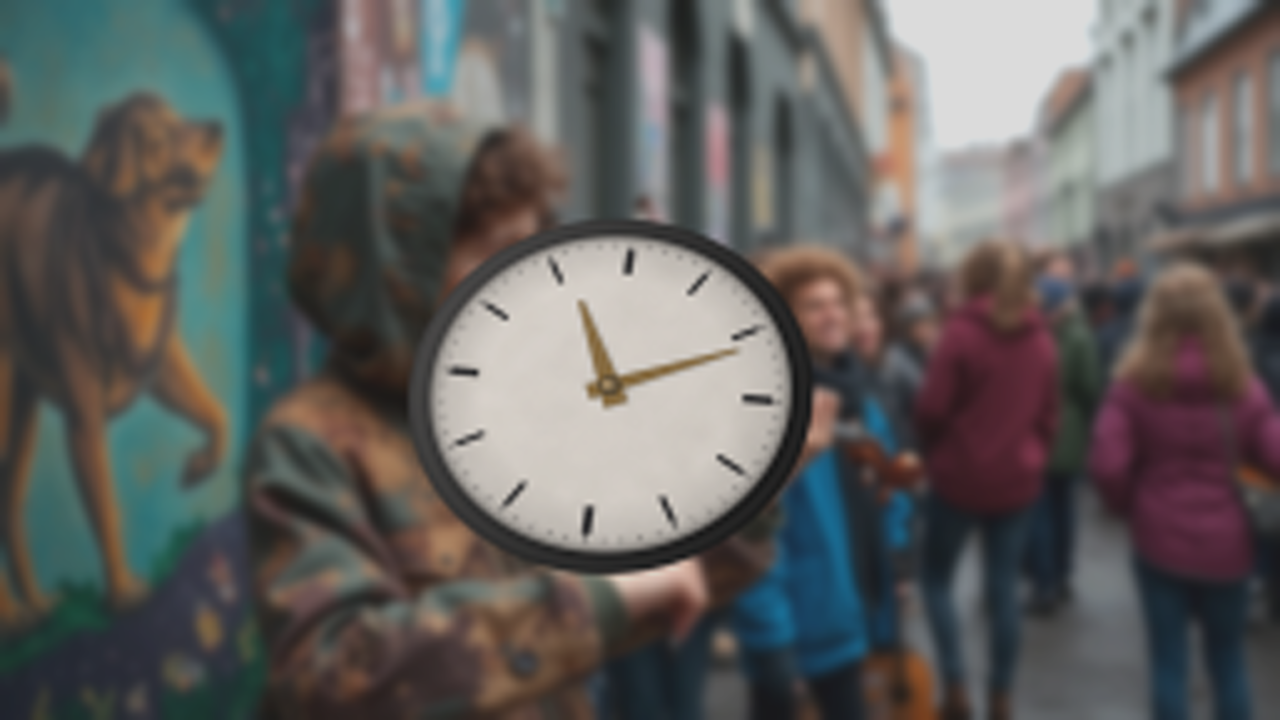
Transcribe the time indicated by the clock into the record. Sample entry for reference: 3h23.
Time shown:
11h11
